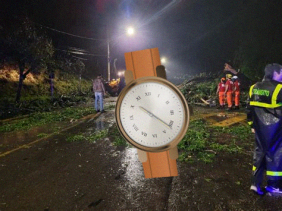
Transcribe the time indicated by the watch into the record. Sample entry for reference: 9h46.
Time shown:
10h22
